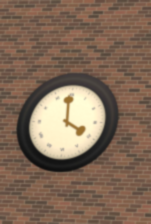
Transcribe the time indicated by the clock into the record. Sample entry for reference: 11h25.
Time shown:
3h59
